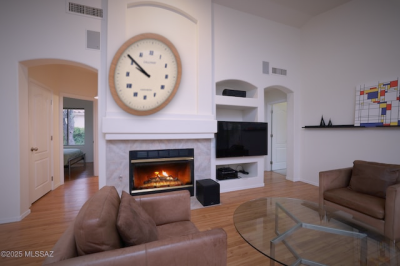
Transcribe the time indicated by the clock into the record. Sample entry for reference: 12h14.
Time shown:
9h51
